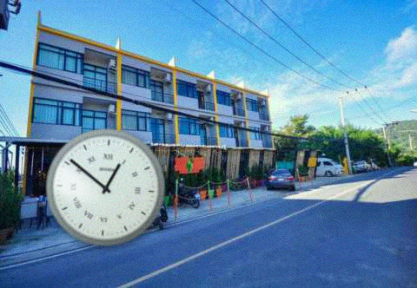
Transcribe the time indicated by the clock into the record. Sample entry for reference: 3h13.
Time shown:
12h51
